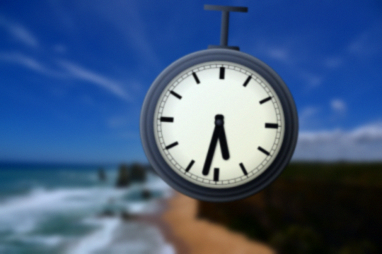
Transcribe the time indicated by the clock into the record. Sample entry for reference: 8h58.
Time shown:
5h32
